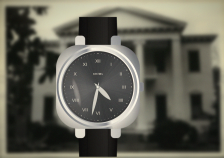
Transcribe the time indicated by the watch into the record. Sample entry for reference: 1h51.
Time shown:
4h32
